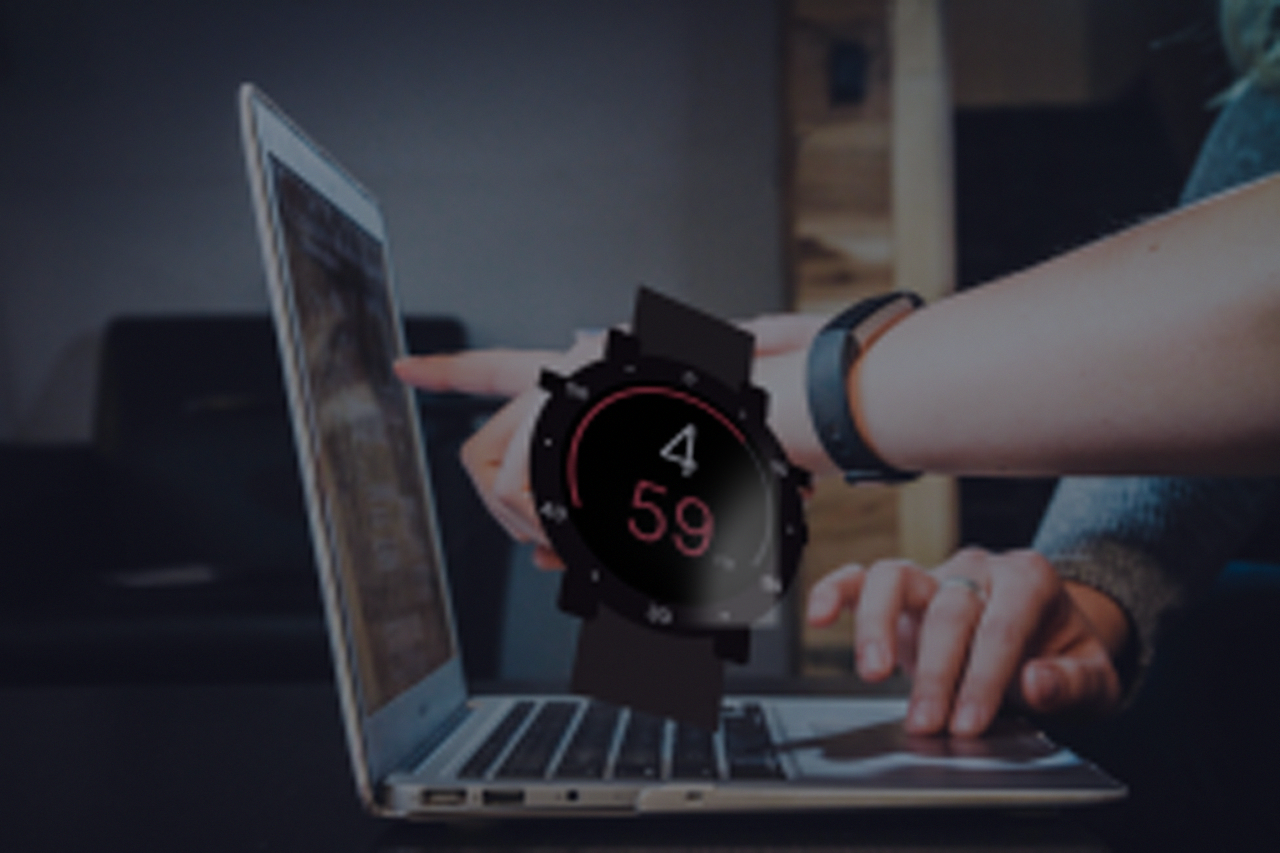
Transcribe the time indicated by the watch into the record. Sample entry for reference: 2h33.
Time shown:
4h59
